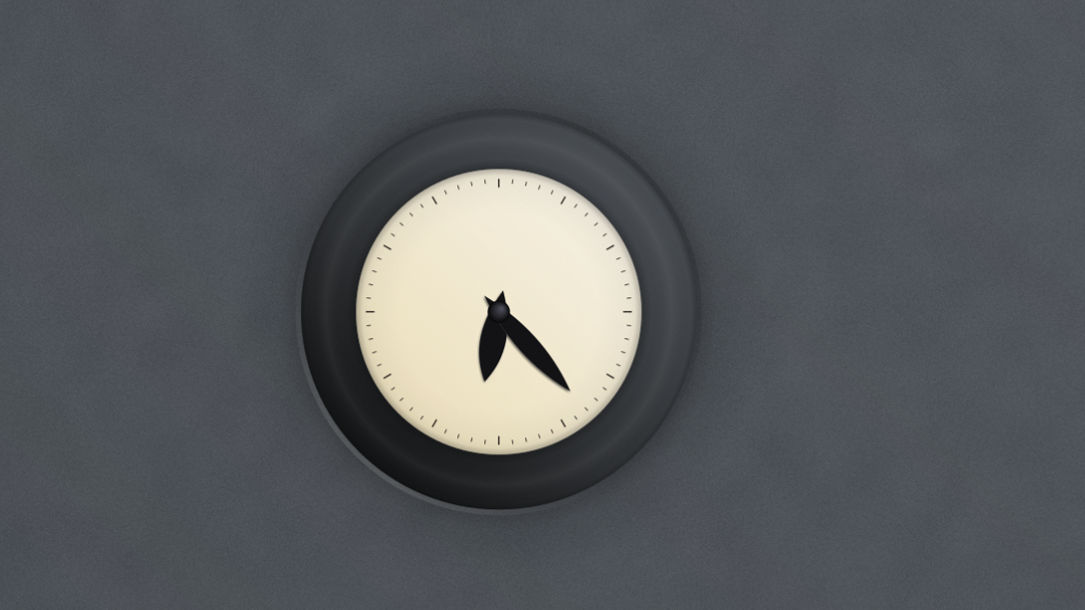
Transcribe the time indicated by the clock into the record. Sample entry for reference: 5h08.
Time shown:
6h23
